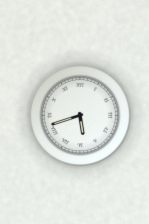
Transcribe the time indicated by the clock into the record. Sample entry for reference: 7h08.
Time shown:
5h42
